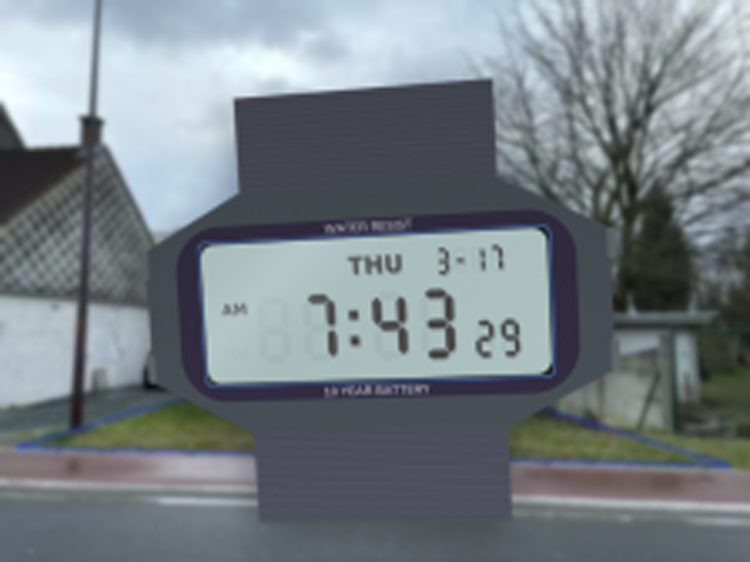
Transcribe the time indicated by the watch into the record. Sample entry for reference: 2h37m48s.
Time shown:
7h43m29s
